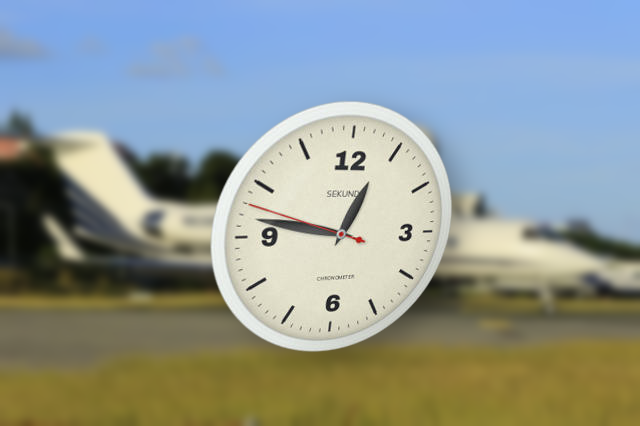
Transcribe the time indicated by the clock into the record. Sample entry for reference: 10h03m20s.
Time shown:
12h46m48s
